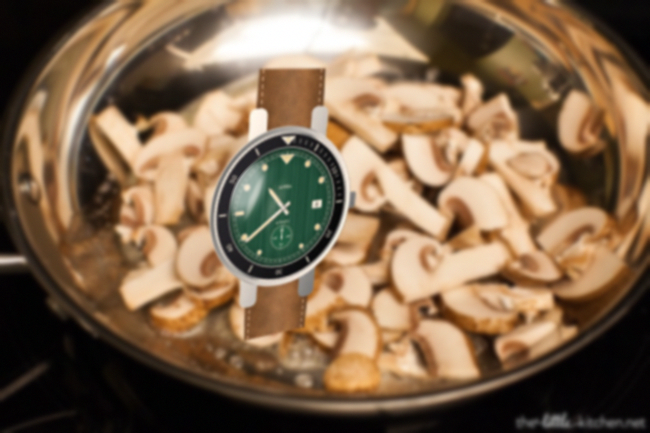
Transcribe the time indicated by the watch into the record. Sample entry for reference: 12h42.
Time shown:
10h39
